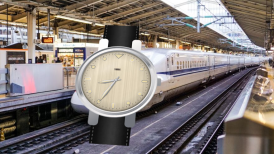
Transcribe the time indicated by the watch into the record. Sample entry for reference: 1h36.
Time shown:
8h35
